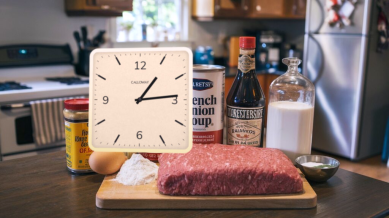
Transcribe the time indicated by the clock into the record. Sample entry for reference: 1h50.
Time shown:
1h14
